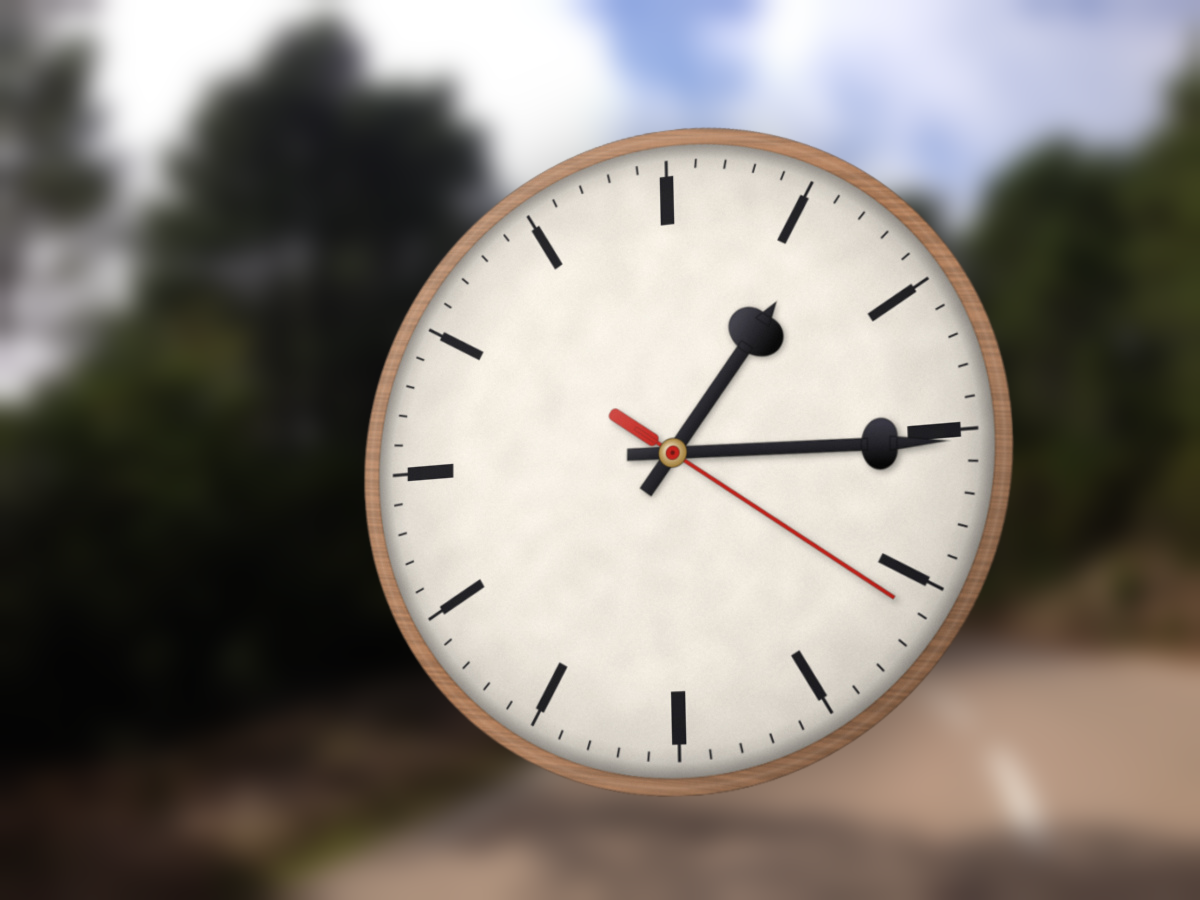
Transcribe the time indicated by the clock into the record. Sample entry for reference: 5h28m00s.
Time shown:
1h15m21s
